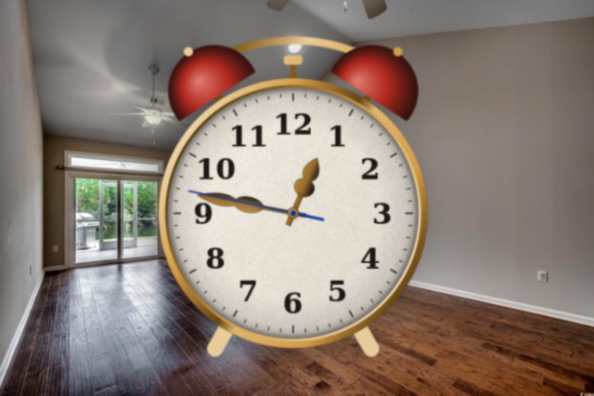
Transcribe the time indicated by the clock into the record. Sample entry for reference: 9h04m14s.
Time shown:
12h46m47s
